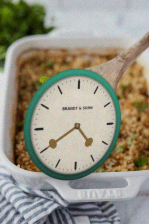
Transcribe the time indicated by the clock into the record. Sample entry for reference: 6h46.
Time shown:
4h40
